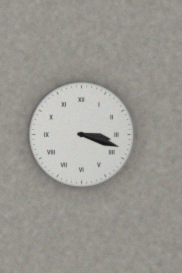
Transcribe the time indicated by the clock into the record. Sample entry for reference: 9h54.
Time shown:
3h18
